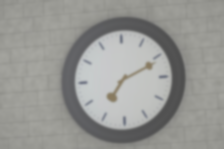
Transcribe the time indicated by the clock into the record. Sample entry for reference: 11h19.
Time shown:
7h11
